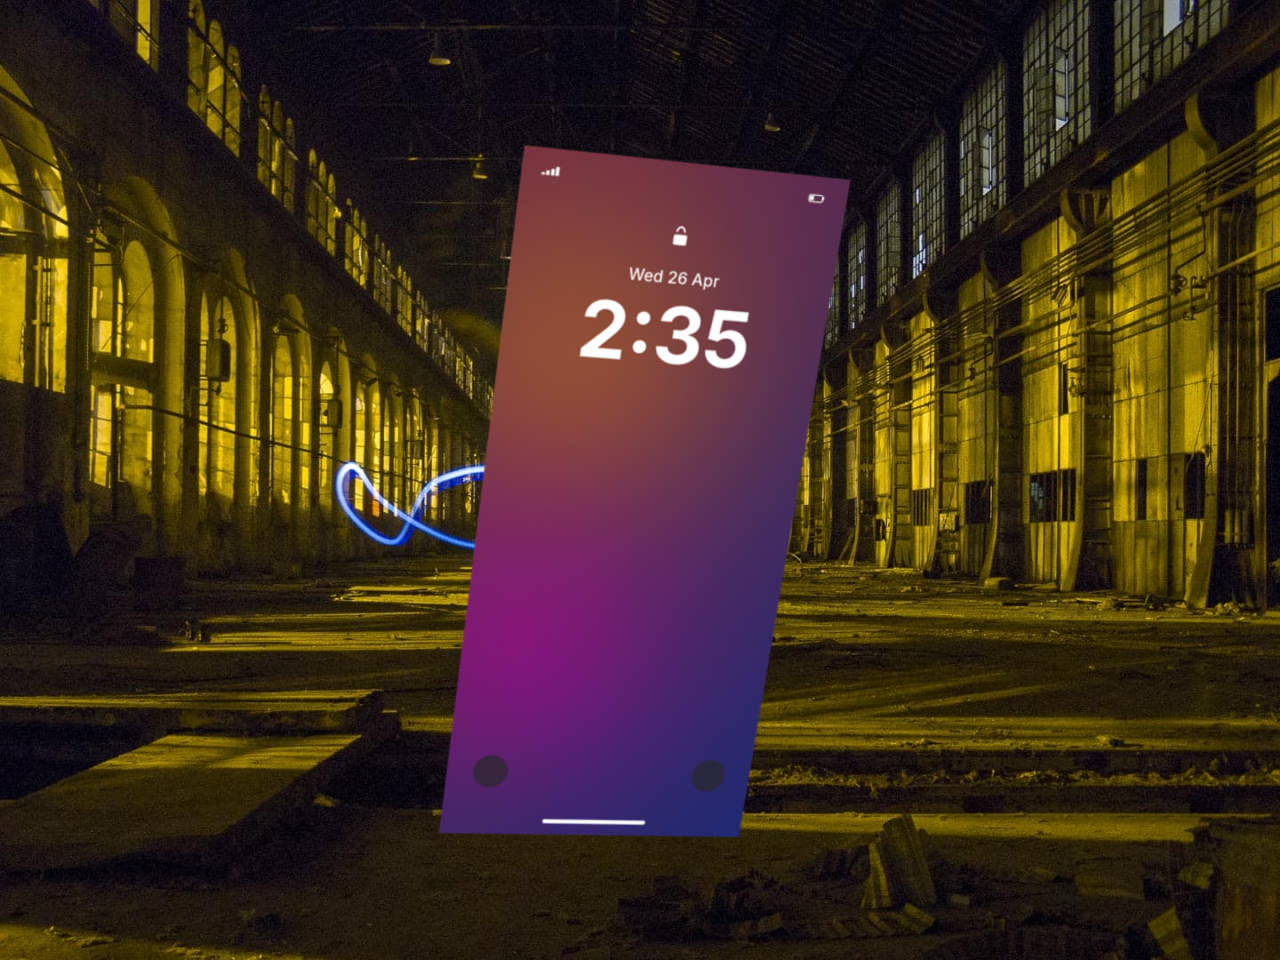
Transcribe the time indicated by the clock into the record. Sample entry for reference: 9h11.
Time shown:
2h35
